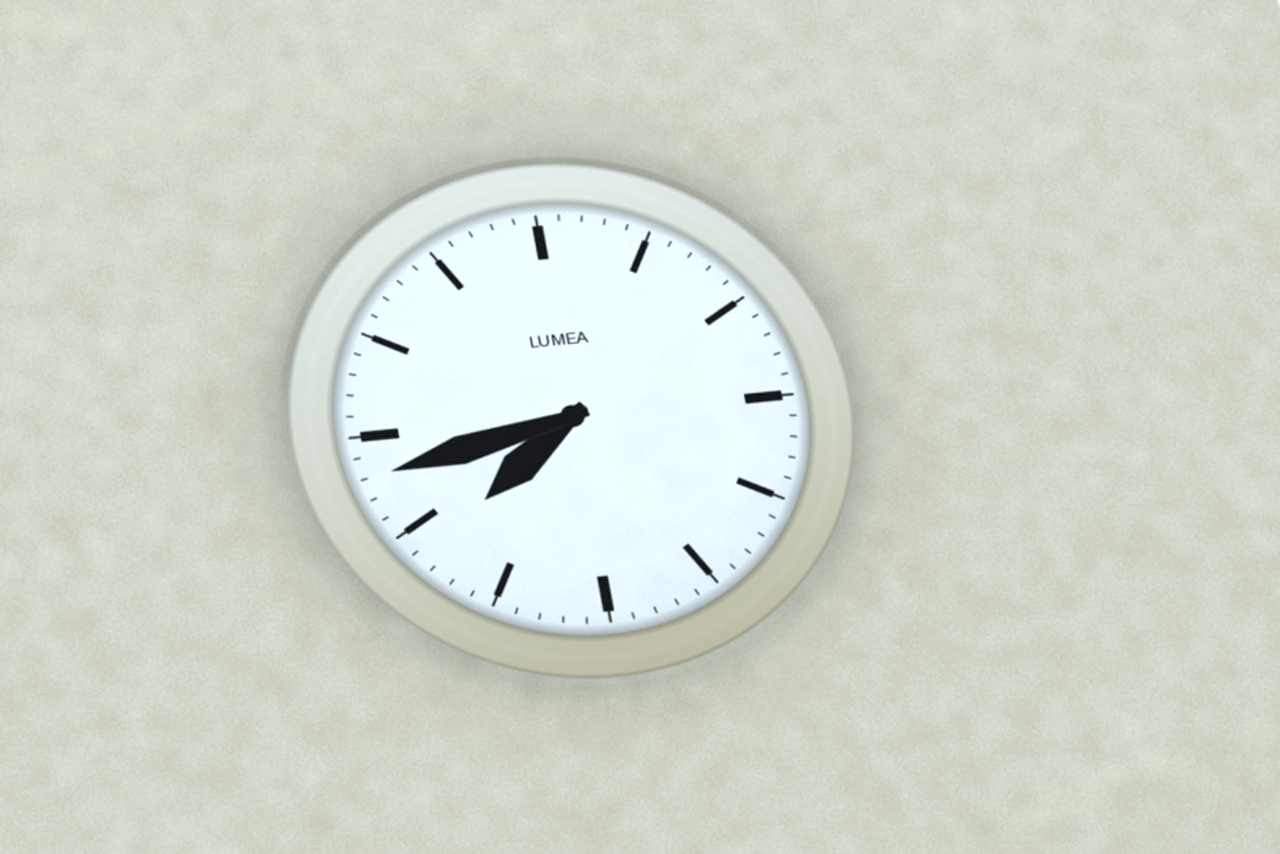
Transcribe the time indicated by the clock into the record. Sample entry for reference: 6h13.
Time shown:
7h43
